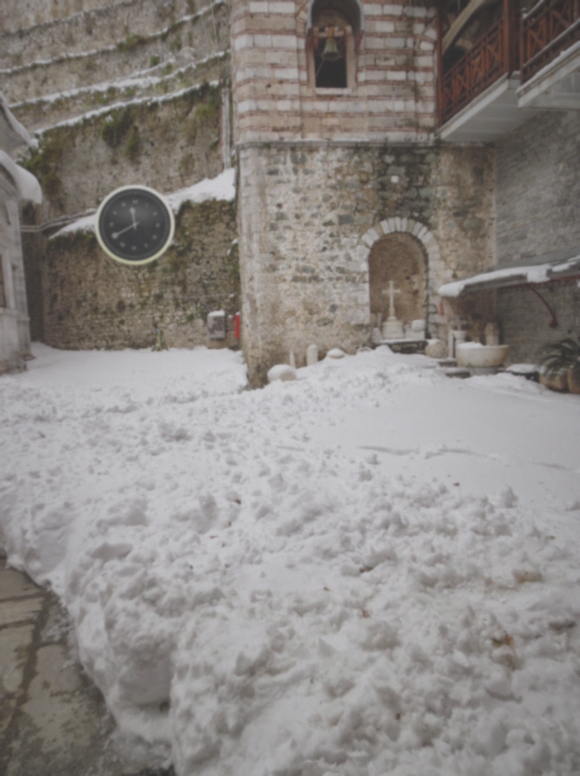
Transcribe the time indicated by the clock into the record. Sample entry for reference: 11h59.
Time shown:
11h40
